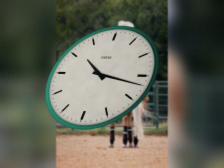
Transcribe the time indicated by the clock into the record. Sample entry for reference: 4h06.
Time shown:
10h17
